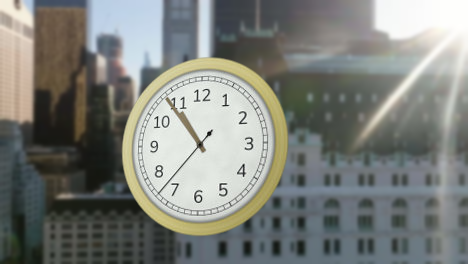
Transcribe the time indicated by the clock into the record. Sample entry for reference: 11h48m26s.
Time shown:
10h53m37s
